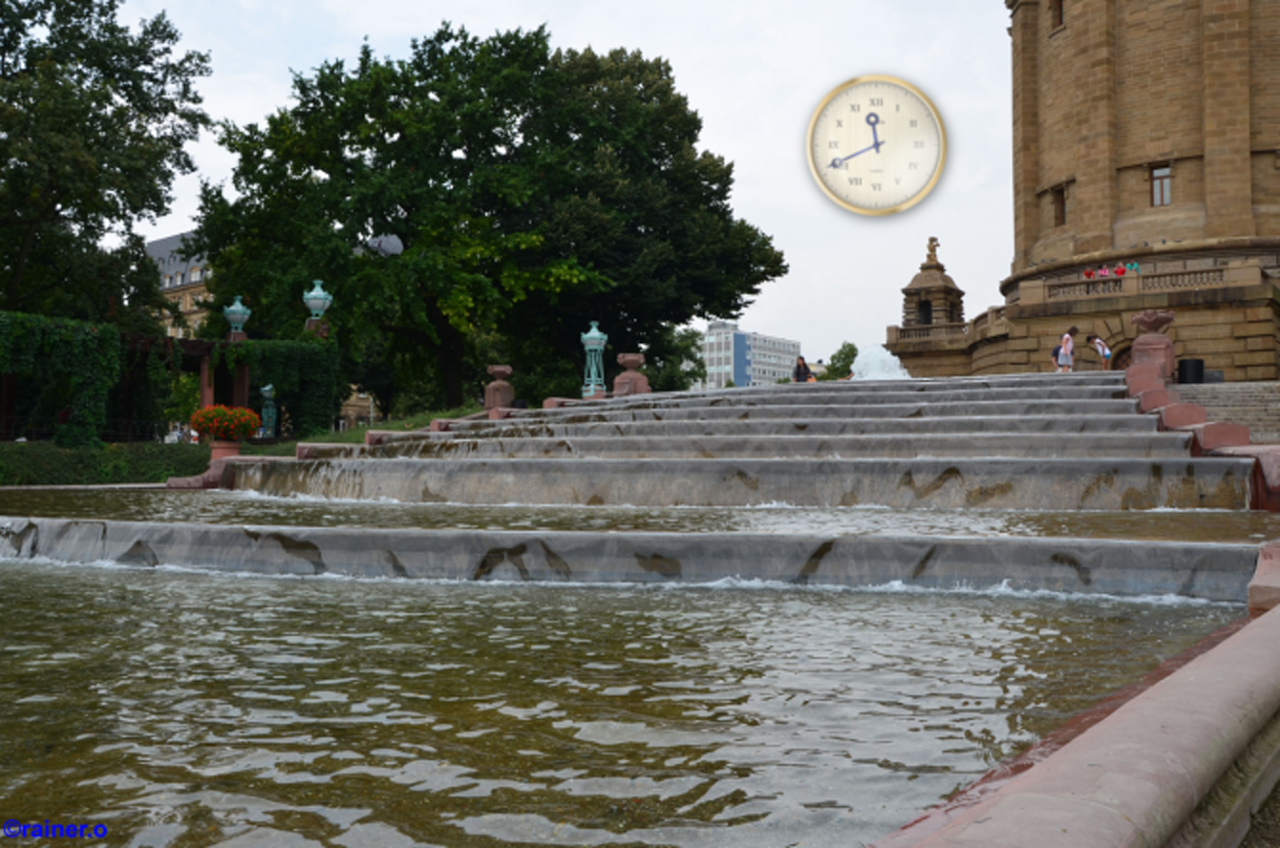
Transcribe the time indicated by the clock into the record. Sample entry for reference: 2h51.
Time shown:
11h41
